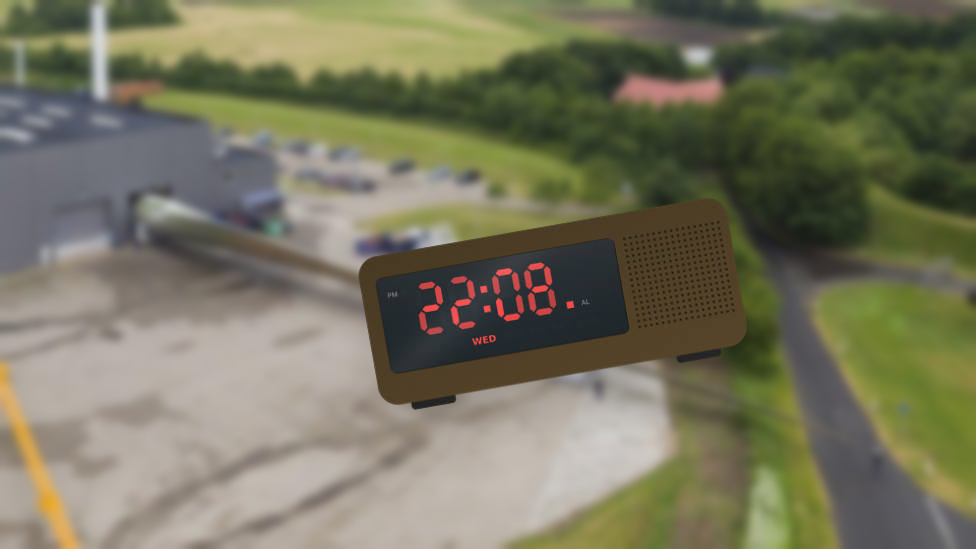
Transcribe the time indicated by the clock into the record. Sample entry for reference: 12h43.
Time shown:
22h08
